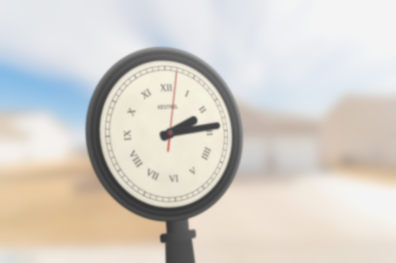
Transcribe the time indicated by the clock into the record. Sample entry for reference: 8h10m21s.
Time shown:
2h14m02s
